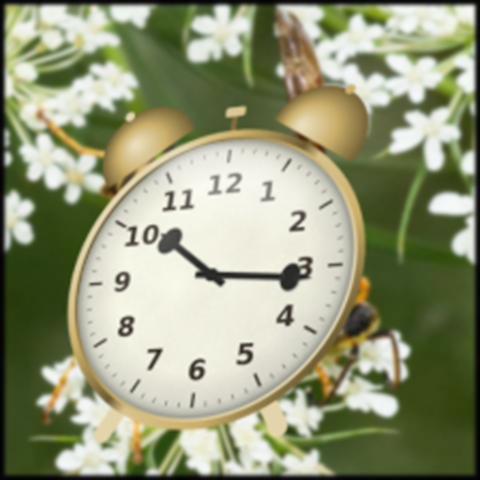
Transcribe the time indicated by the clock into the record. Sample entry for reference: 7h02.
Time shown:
10h16
